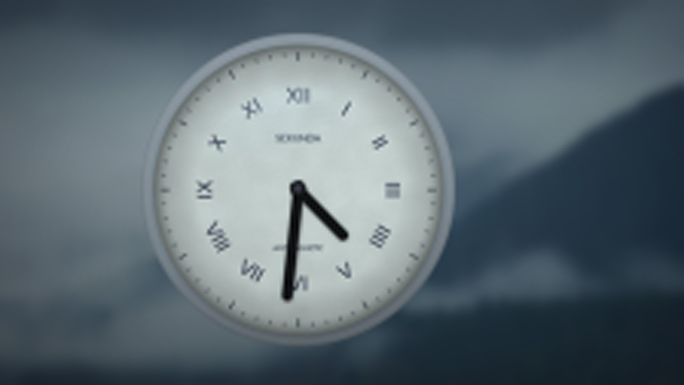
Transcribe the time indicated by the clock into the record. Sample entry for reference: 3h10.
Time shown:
4h31
